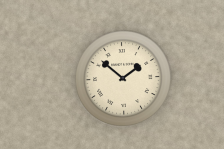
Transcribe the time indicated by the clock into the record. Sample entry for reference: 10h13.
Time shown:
1h52
